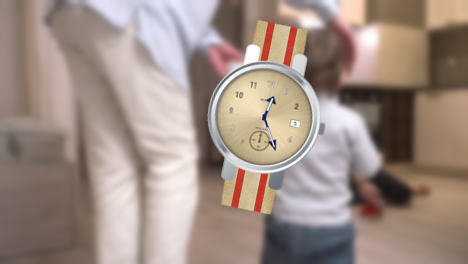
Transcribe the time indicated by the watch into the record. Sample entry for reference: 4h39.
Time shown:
12h25
